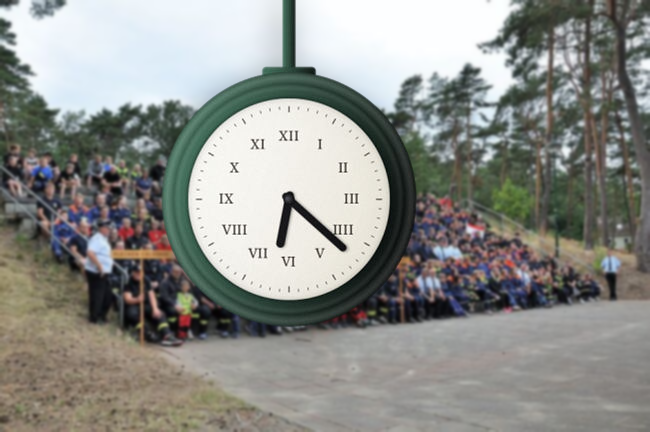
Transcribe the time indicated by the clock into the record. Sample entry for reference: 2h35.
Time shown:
6h22
